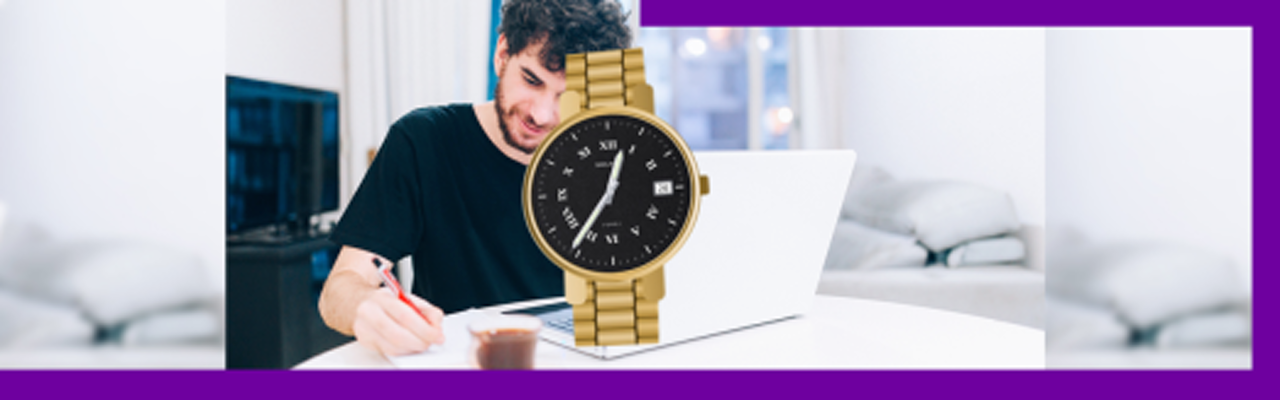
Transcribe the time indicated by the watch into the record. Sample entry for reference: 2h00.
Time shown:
12h36
